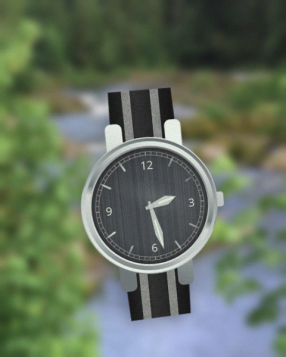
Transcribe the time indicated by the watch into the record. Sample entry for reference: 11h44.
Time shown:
2h28
